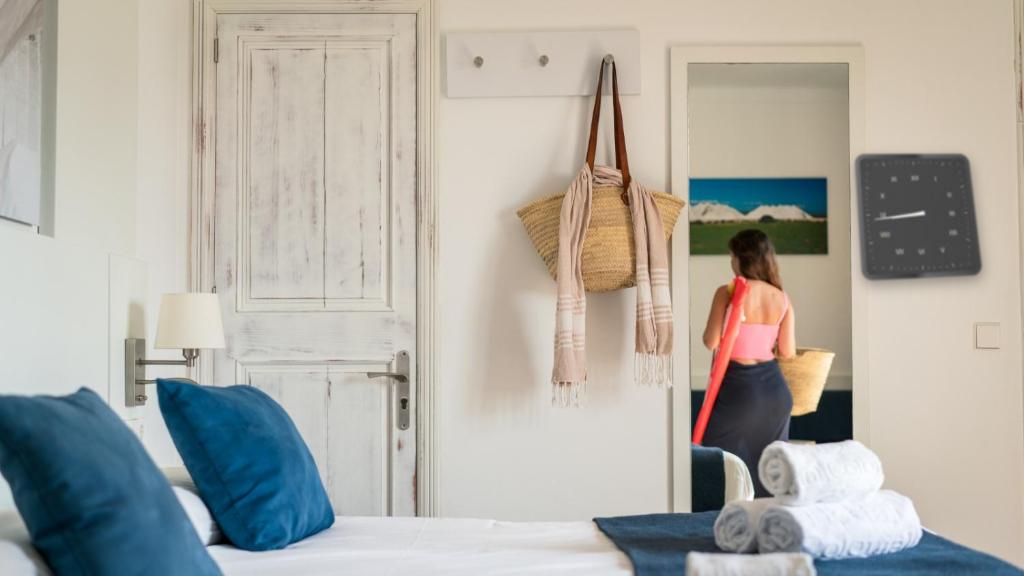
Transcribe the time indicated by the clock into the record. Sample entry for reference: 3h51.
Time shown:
8h44
